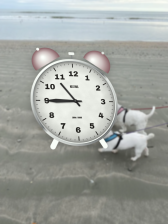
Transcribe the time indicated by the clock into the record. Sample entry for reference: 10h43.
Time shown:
10h45
